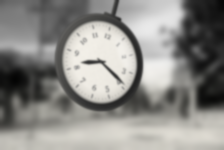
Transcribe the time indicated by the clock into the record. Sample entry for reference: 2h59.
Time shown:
8h19
